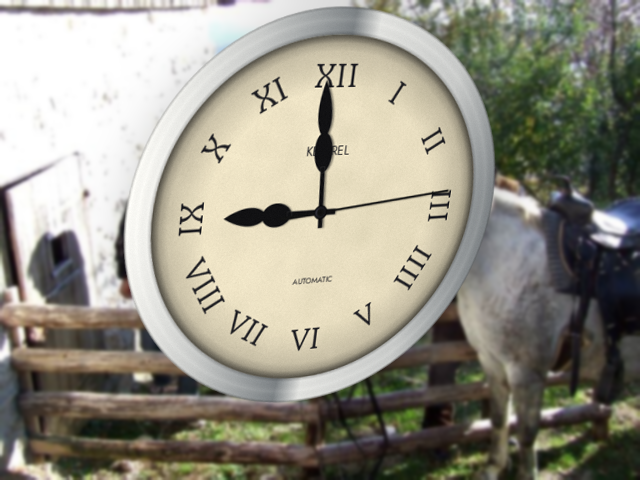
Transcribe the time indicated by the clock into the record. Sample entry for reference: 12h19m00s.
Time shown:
8h59m14s
